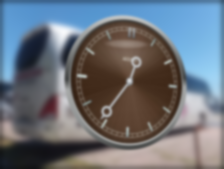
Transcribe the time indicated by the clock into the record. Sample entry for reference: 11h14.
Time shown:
12h36
